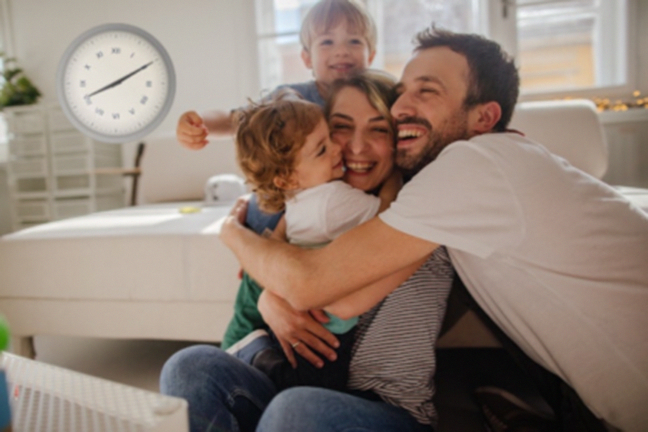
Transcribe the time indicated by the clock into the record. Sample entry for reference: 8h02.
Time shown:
8h10
